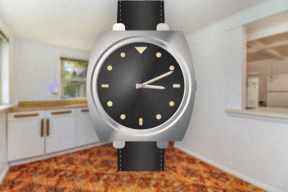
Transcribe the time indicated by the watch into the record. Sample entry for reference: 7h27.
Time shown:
3h11
